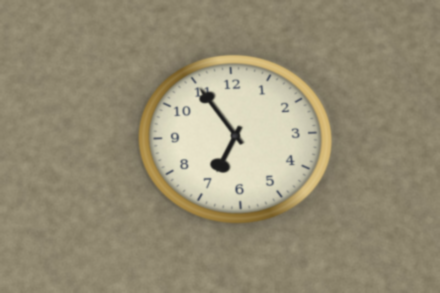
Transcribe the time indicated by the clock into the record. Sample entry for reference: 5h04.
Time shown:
6h55
